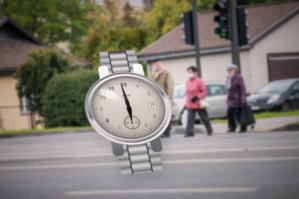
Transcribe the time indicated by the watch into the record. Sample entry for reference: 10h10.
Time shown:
5h59
